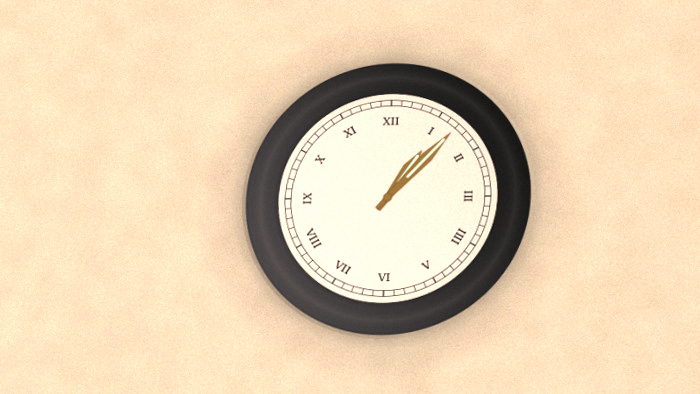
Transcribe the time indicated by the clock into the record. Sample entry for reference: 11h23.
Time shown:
1h07
